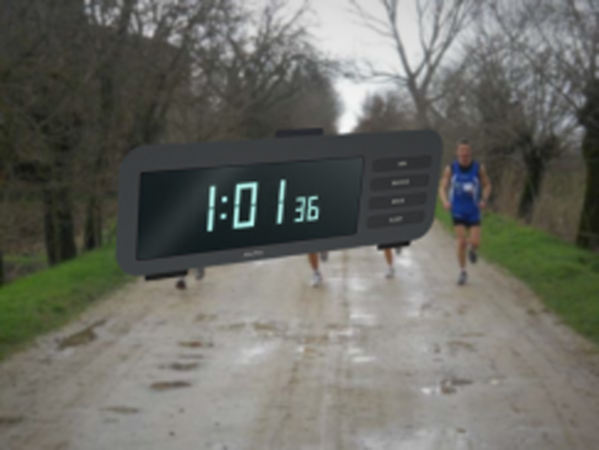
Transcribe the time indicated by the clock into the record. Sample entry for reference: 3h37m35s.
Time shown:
1h01m36s
